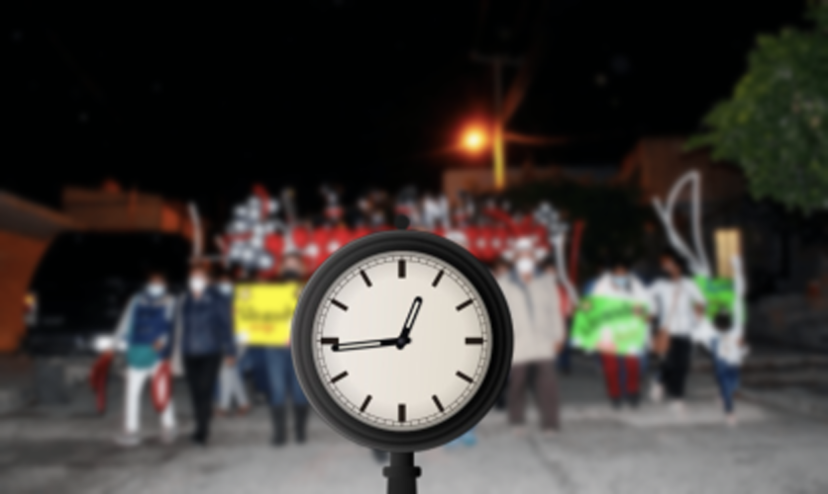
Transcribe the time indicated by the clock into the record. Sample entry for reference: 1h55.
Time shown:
12h44
